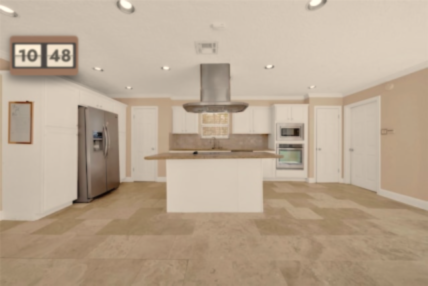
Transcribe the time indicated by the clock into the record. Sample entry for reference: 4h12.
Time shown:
10h48
